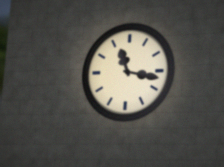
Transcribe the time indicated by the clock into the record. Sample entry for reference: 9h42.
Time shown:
11h17
